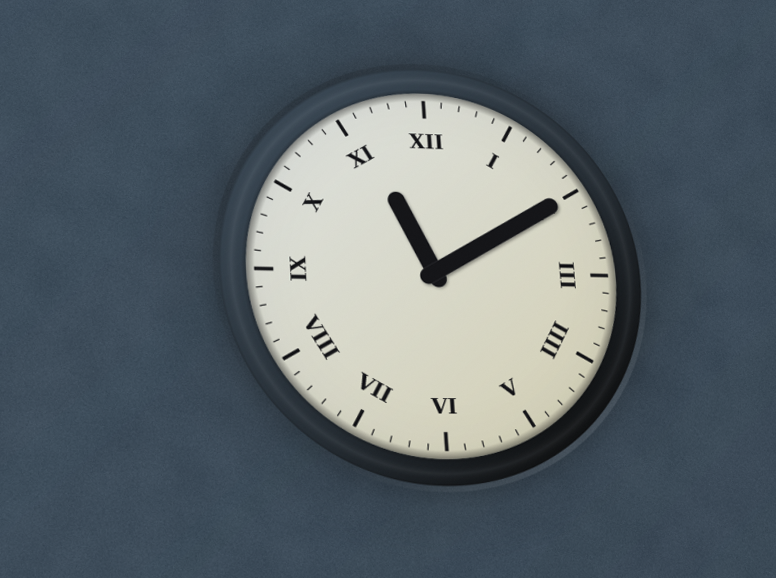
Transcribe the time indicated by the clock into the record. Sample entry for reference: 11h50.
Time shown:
11h10
